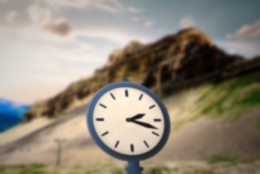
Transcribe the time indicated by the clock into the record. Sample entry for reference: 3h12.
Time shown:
2h18
